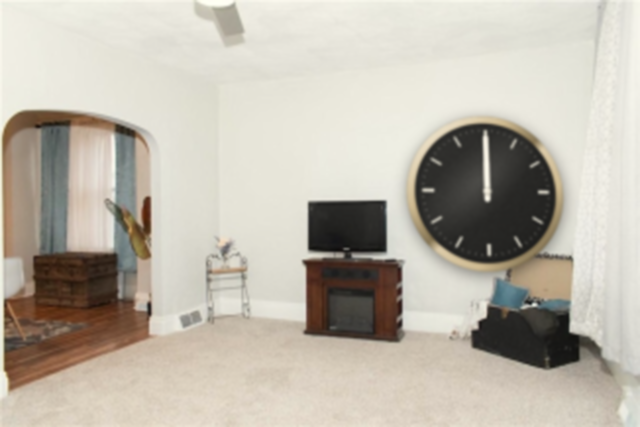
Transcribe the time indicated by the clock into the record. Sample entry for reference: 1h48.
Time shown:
12h00
